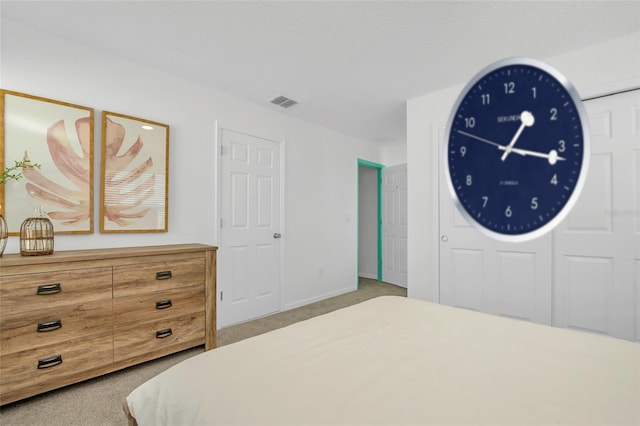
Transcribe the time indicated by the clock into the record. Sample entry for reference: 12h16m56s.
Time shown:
1h16m48s
